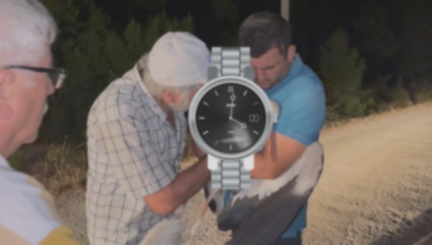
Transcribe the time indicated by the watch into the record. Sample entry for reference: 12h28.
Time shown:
4h01
